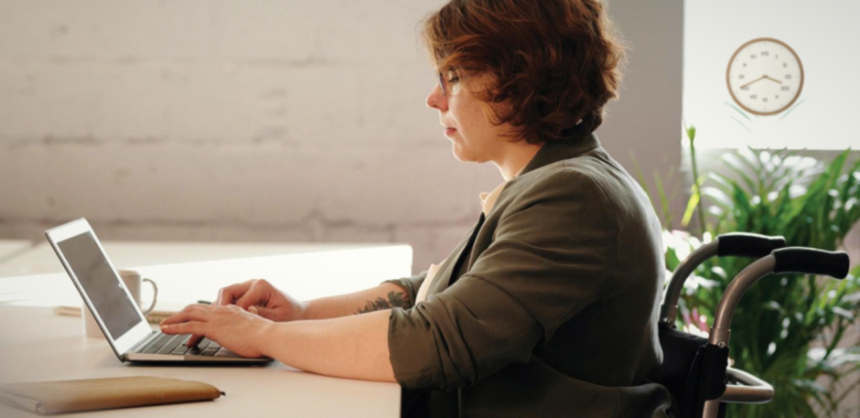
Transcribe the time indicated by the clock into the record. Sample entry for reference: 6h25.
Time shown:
3h41
